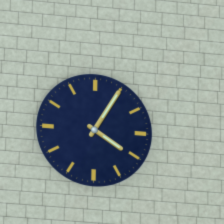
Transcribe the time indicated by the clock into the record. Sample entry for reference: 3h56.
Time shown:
4h05
